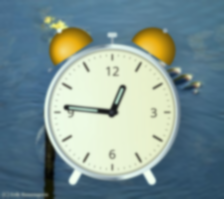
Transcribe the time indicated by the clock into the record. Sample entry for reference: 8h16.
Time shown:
12h46
